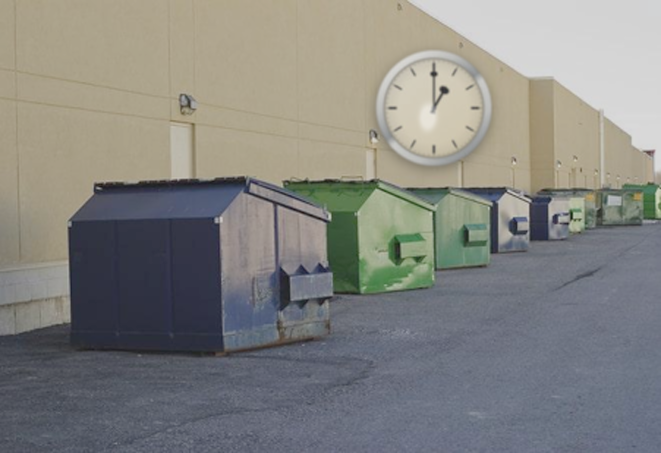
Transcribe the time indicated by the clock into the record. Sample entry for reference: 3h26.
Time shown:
1h00
